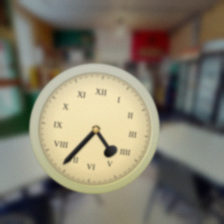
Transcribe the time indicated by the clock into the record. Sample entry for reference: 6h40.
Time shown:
4h36
